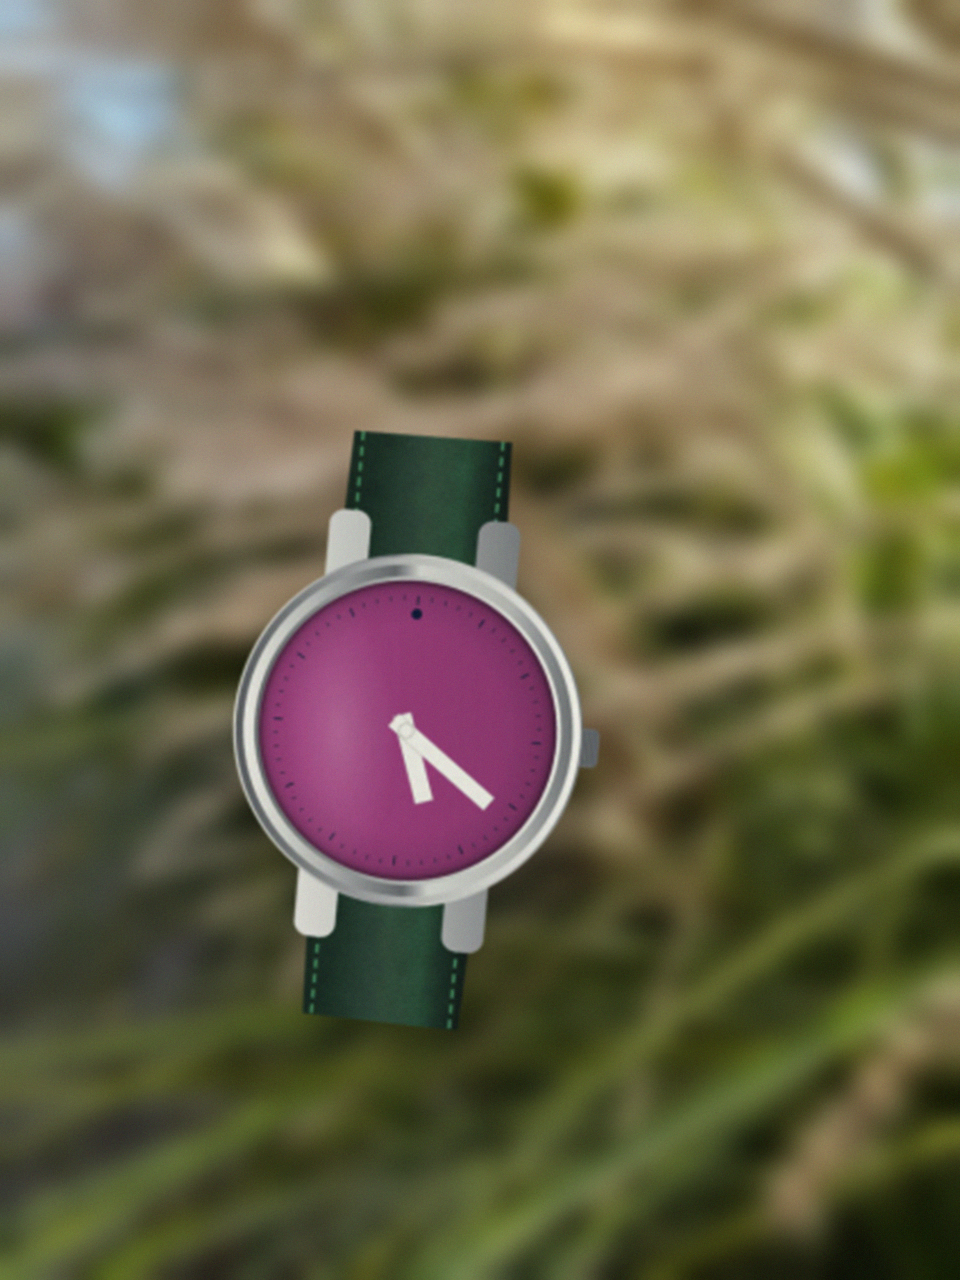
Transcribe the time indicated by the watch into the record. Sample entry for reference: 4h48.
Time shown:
5h21
